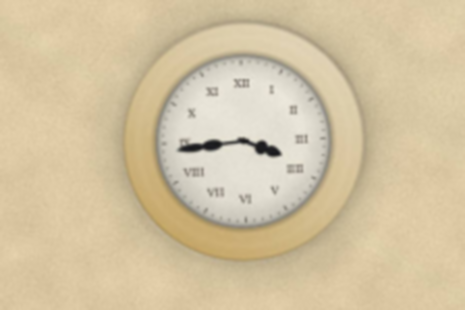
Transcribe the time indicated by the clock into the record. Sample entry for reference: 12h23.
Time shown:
3h44
